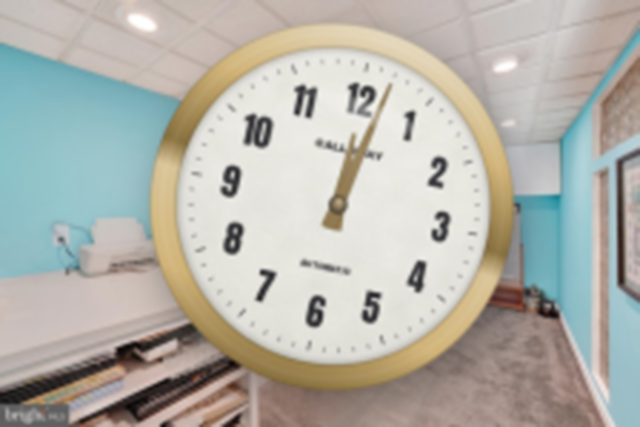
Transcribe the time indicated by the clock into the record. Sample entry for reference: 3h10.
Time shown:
12h02
